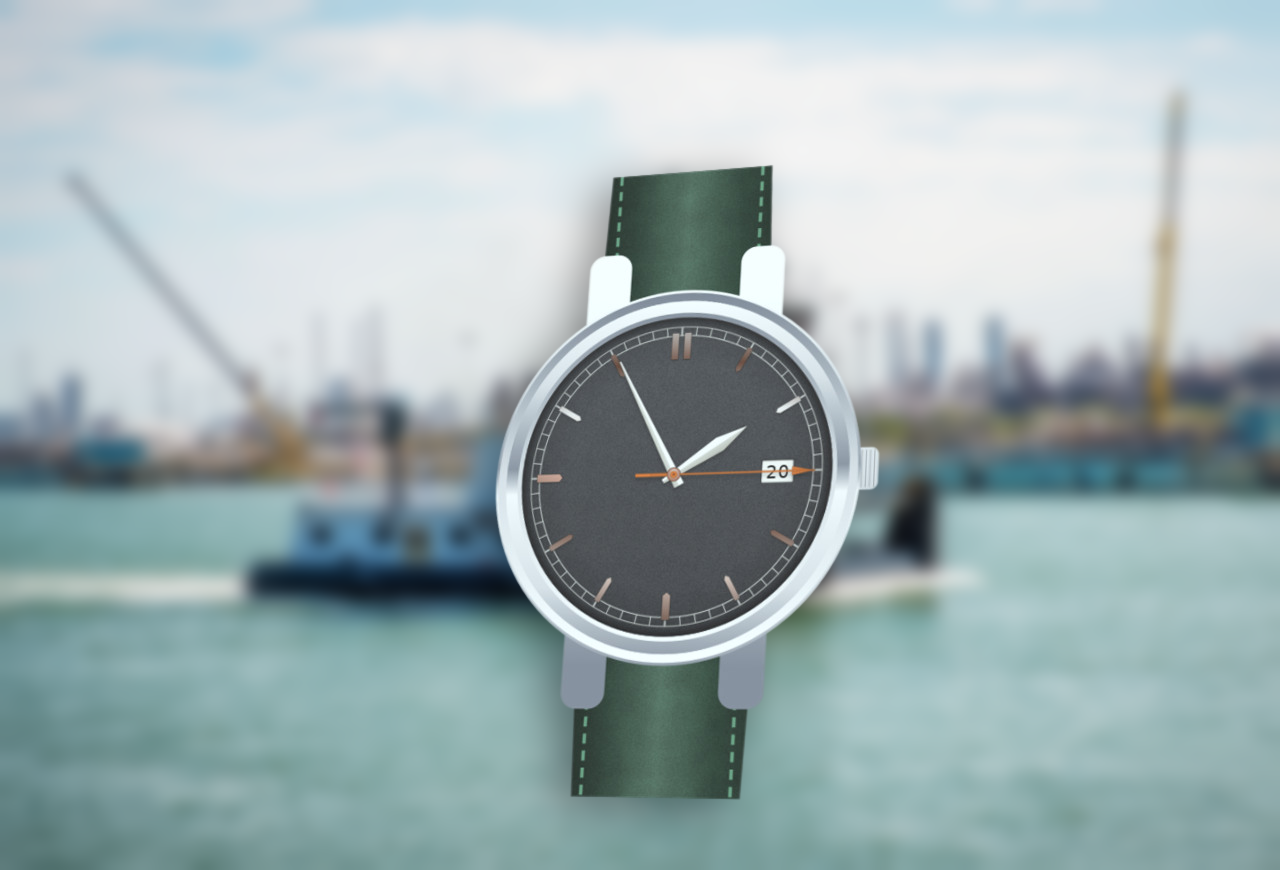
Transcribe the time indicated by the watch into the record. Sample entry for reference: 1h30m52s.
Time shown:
1h55m15s
